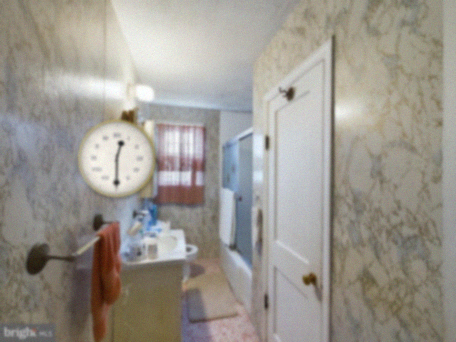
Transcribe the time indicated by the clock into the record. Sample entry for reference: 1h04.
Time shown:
12h30
